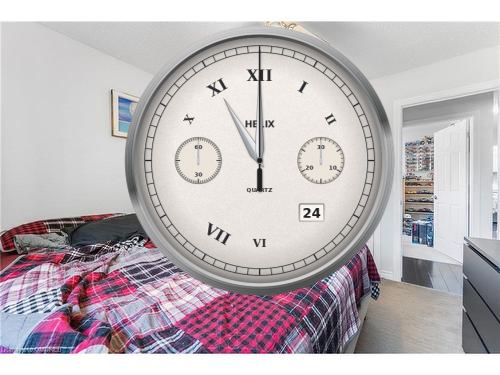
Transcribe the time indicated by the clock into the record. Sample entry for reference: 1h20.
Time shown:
11h00
